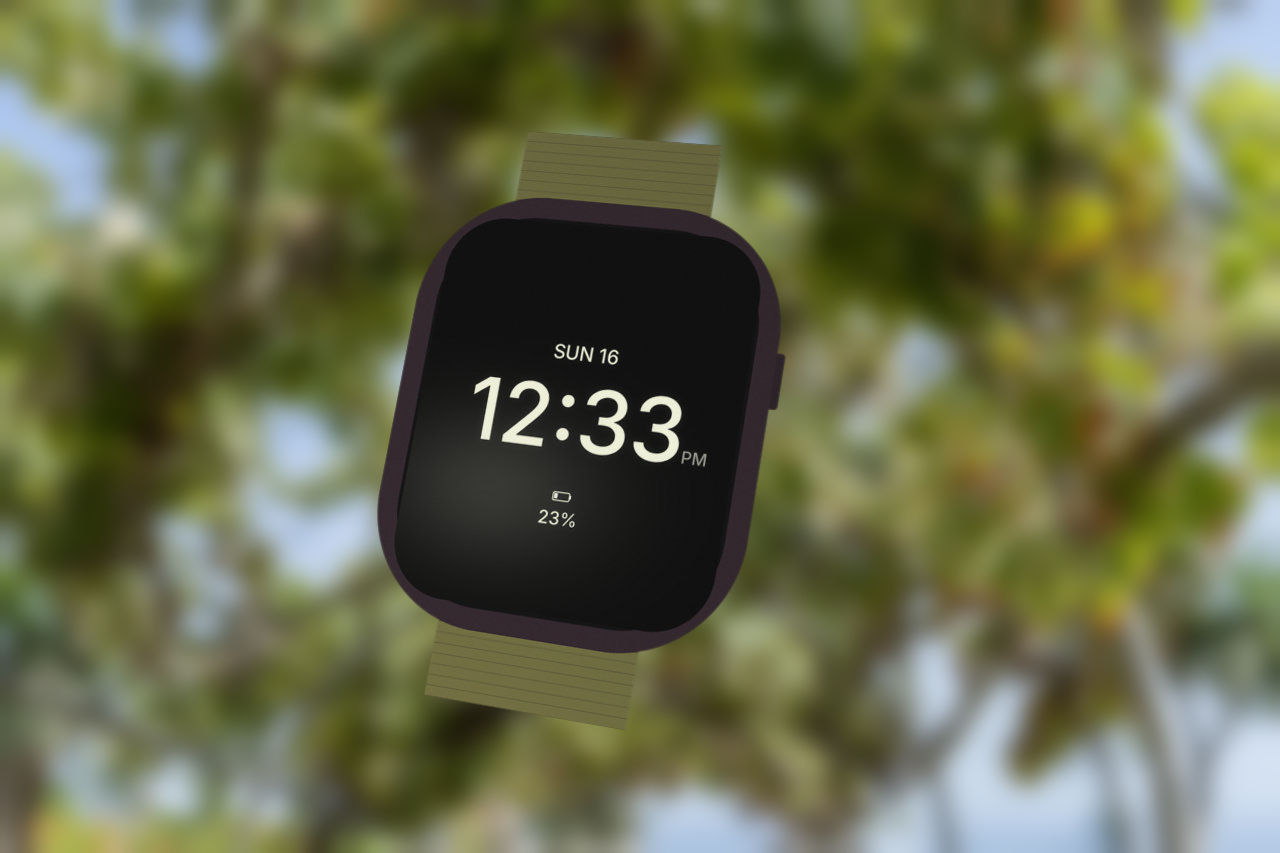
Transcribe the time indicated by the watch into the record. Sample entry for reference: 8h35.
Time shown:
12h33
